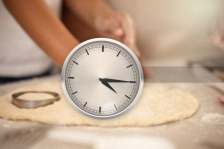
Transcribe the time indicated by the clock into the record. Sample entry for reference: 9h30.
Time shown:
4h15
